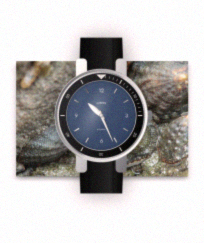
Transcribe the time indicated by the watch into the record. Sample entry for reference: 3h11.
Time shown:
10h26
